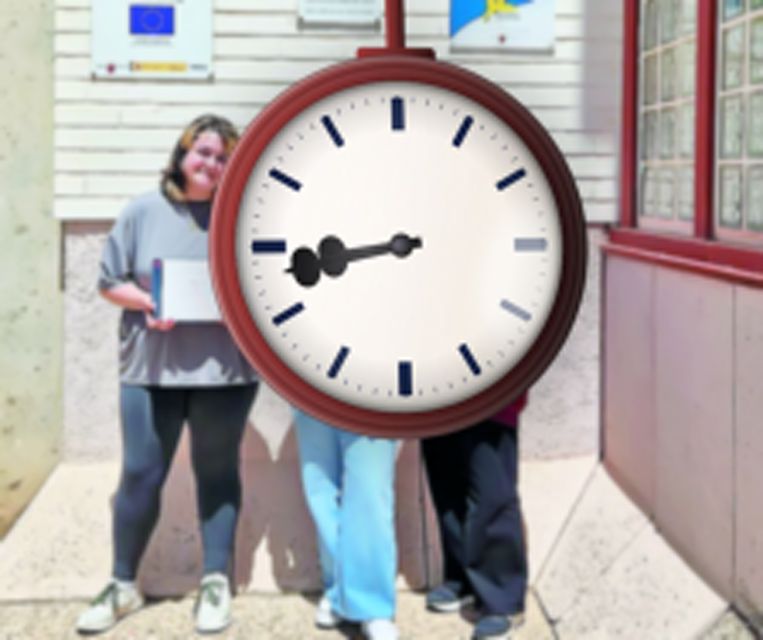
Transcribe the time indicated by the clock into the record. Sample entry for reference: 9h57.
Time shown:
8h43
